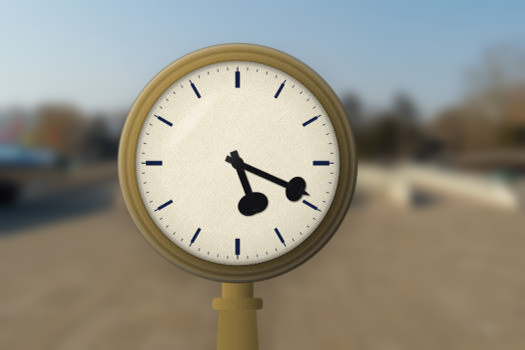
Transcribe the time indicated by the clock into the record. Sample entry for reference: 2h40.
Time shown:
5h19
